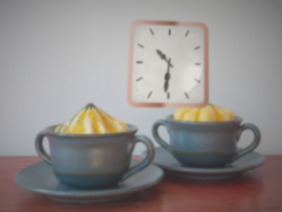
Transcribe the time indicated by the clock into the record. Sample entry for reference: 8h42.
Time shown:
10h31
